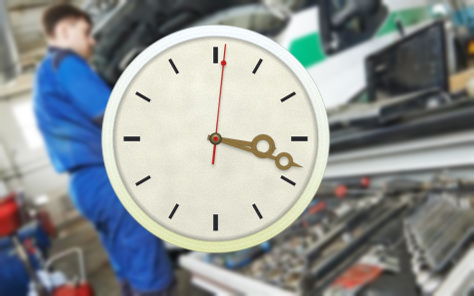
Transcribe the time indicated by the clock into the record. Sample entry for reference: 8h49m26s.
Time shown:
3h18m01s
